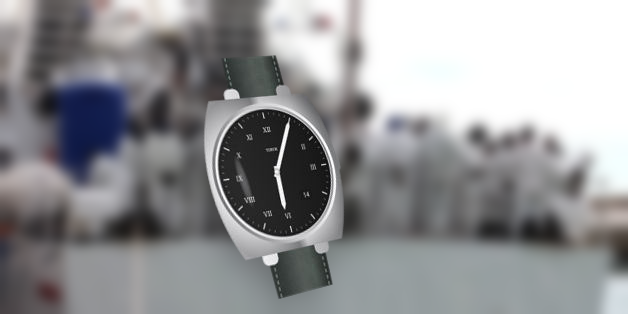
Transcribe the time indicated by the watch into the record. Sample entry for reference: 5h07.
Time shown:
6h05
